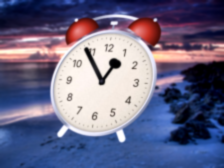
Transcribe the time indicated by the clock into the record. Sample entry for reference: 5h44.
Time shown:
12h54
